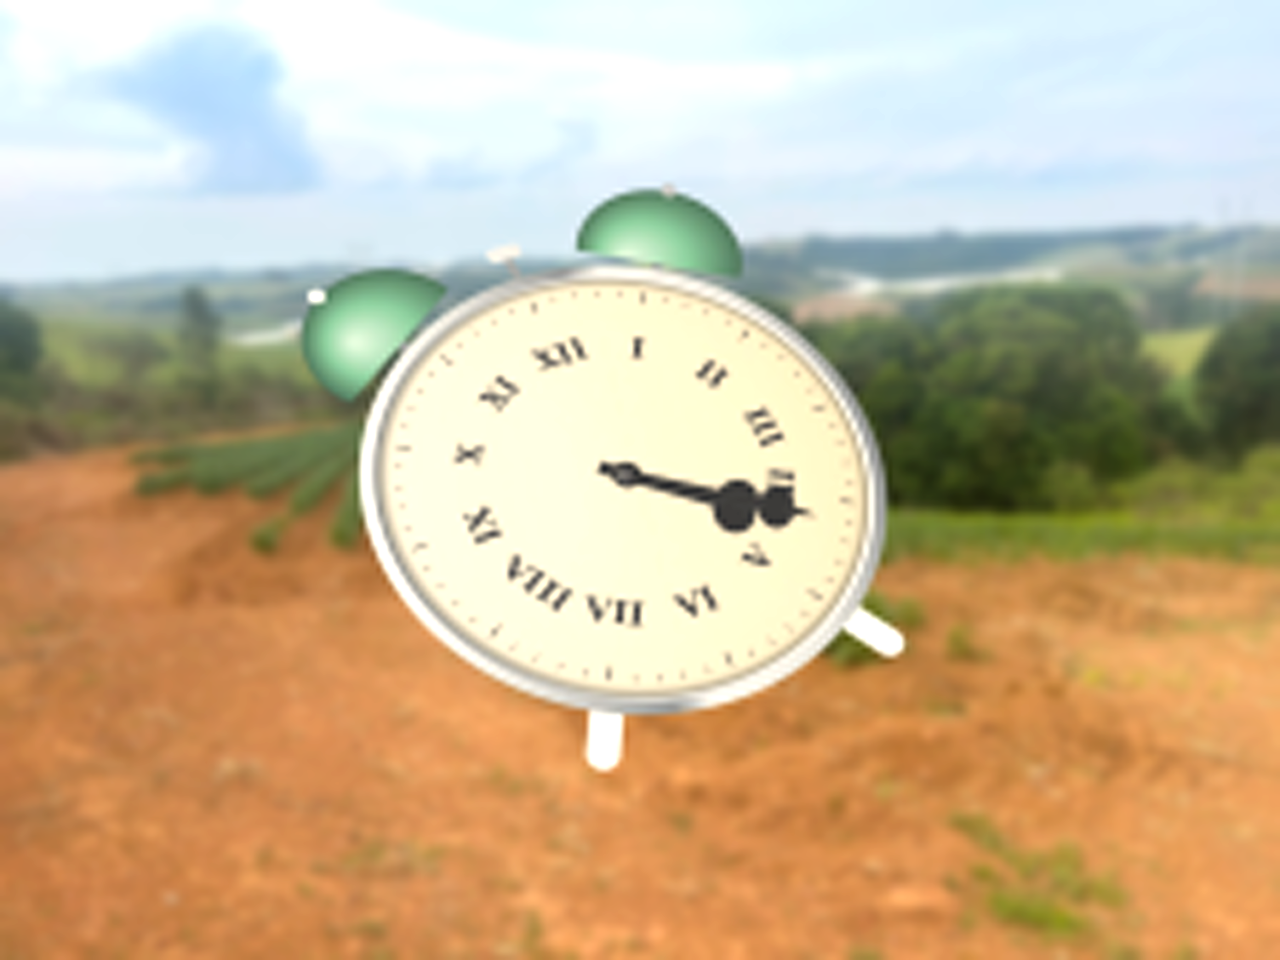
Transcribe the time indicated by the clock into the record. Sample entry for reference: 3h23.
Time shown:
4h21
